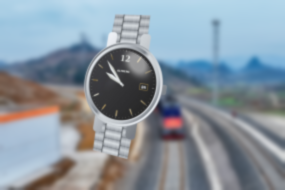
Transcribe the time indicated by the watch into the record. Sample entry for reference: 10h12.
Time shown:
9h53
